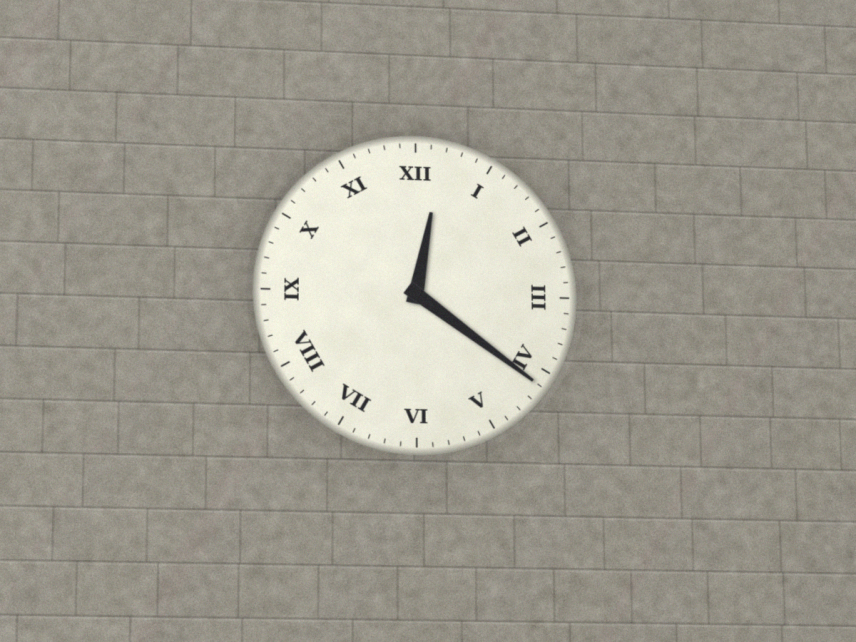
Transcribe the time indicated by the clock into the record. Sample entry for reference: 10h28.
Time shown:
12h21
